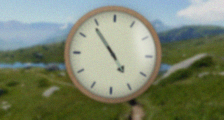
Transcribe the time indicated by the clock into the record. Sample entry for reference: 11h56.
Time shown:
4h54
